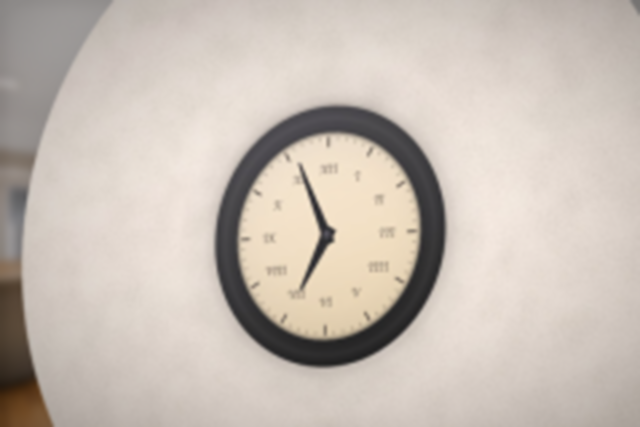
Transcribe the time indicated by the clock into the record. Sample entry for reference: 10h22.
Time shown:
6h56
